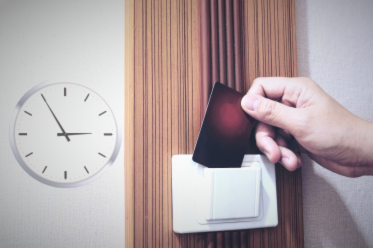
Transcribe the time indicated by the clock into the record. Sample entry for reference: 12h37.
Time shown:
2h55
